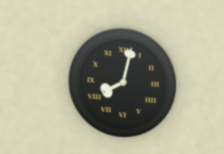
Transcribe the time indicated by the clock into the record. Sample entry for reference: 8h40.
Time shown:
8h02
